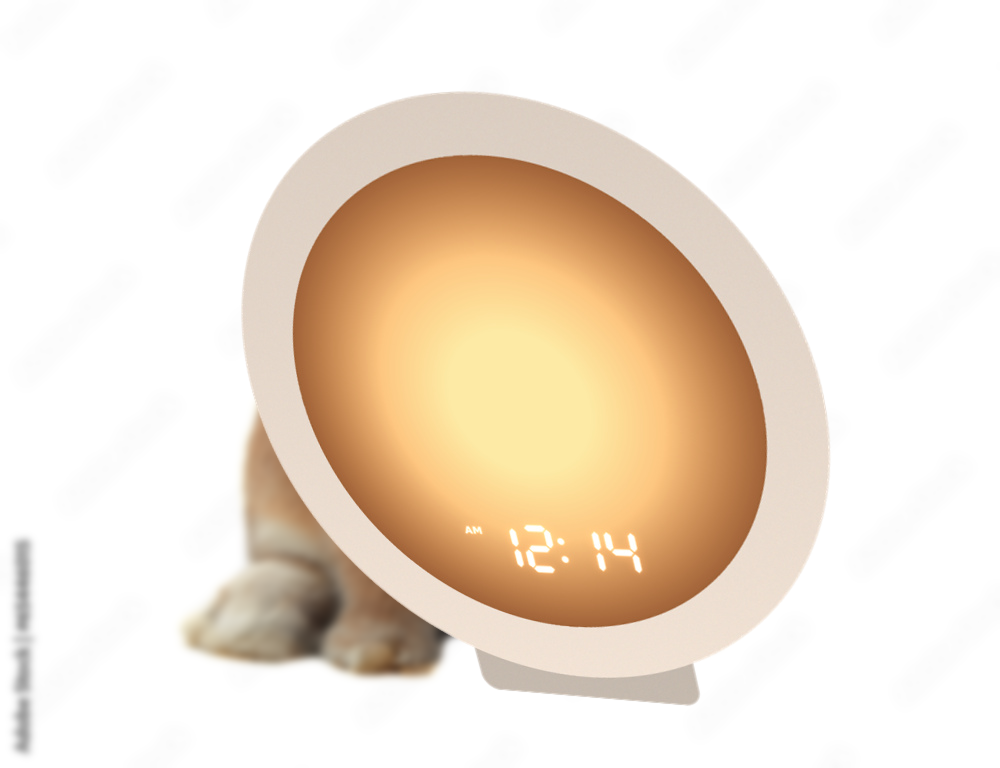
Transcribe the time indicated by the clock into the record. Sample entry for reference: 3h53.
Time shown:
12h14
